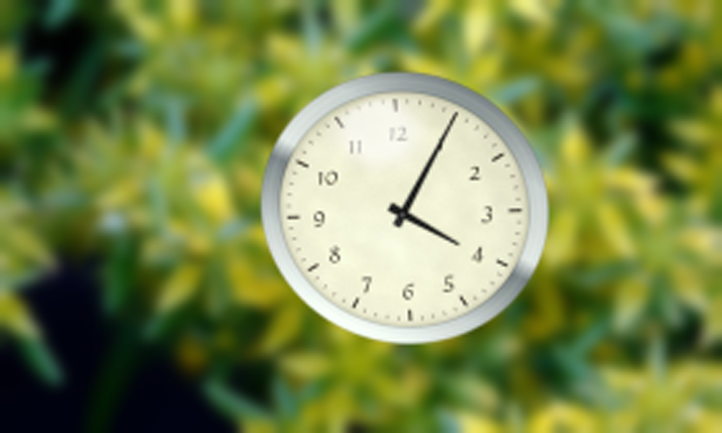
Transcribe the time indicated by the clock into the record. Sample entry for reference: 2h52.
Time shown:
4h05
